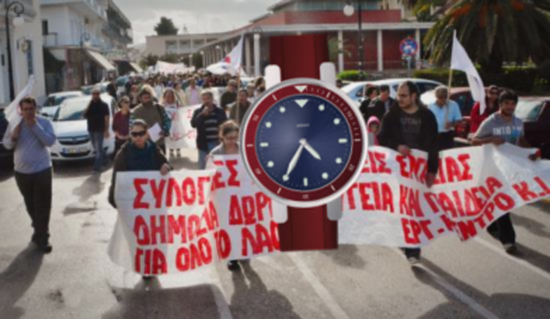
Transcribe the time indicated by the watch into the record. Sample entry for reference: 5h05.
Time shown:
4h35
